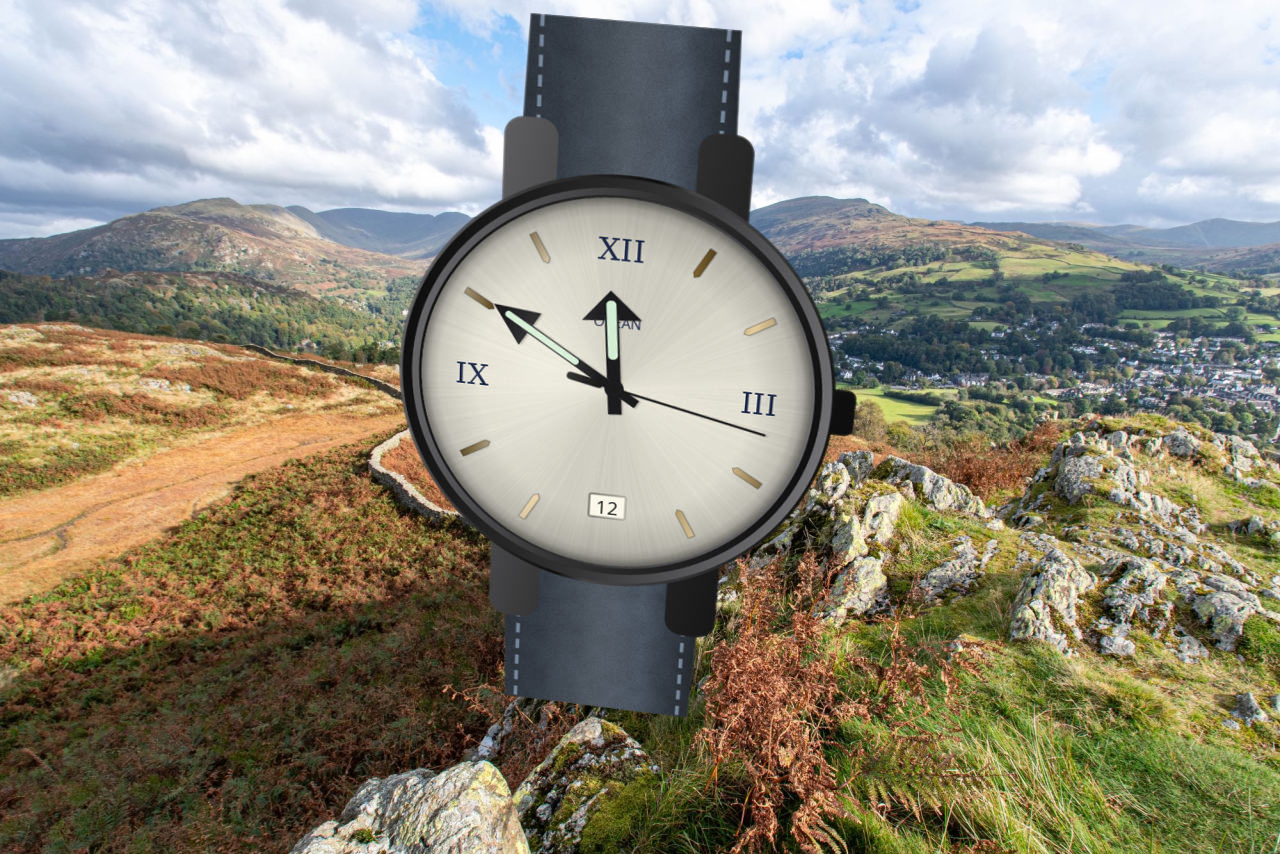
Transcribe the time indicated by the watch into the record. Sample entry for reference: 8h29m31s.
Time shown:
11h50m17s
